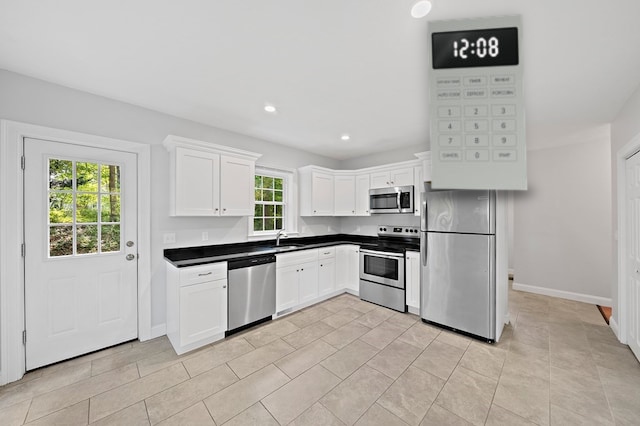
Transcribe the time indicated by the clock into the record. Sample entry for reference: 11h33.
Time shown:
12h08
